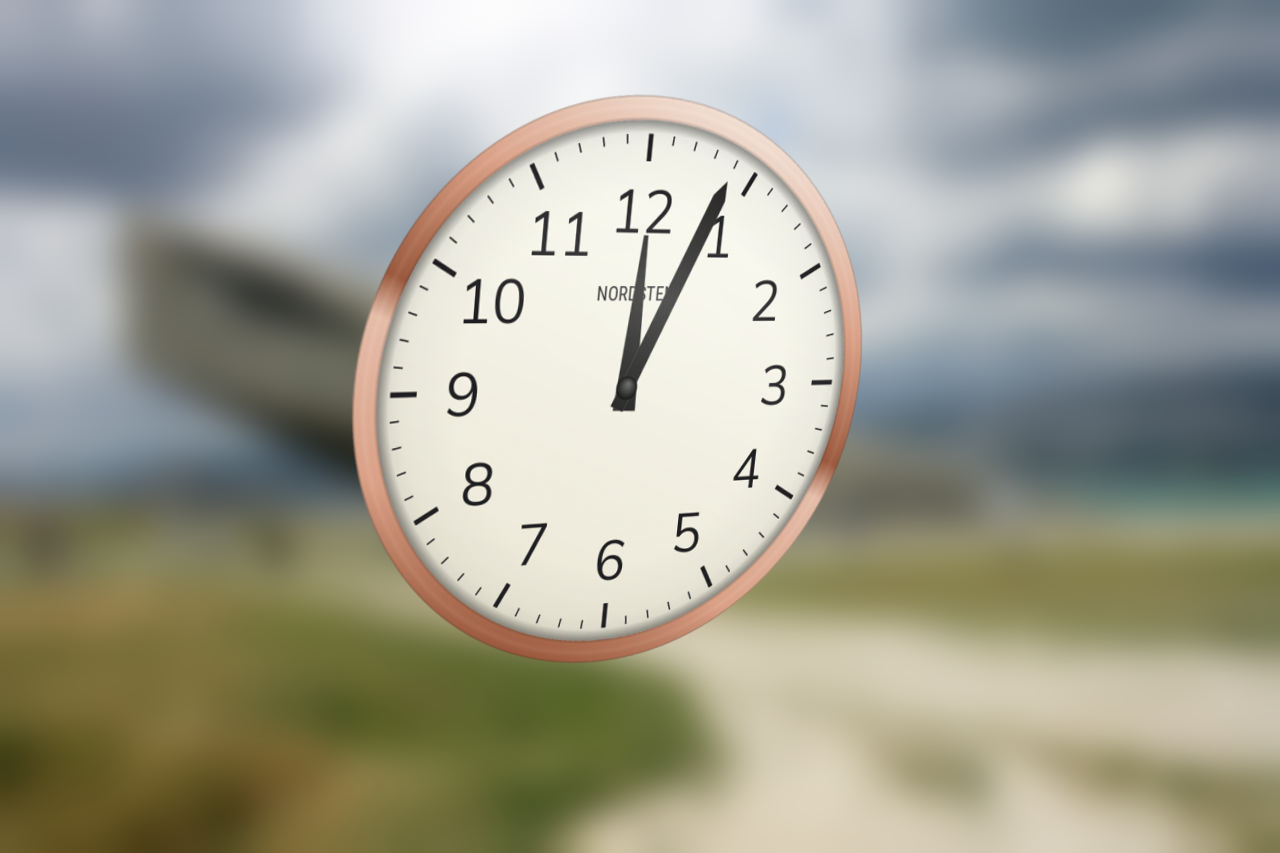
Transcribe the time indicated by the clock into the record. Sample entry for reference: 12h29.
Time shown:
12h04
